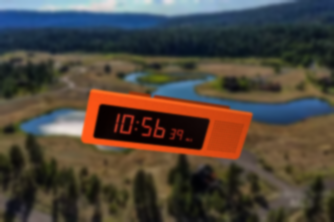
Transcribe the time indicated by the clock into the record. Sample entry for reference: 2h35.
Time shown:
10h56
